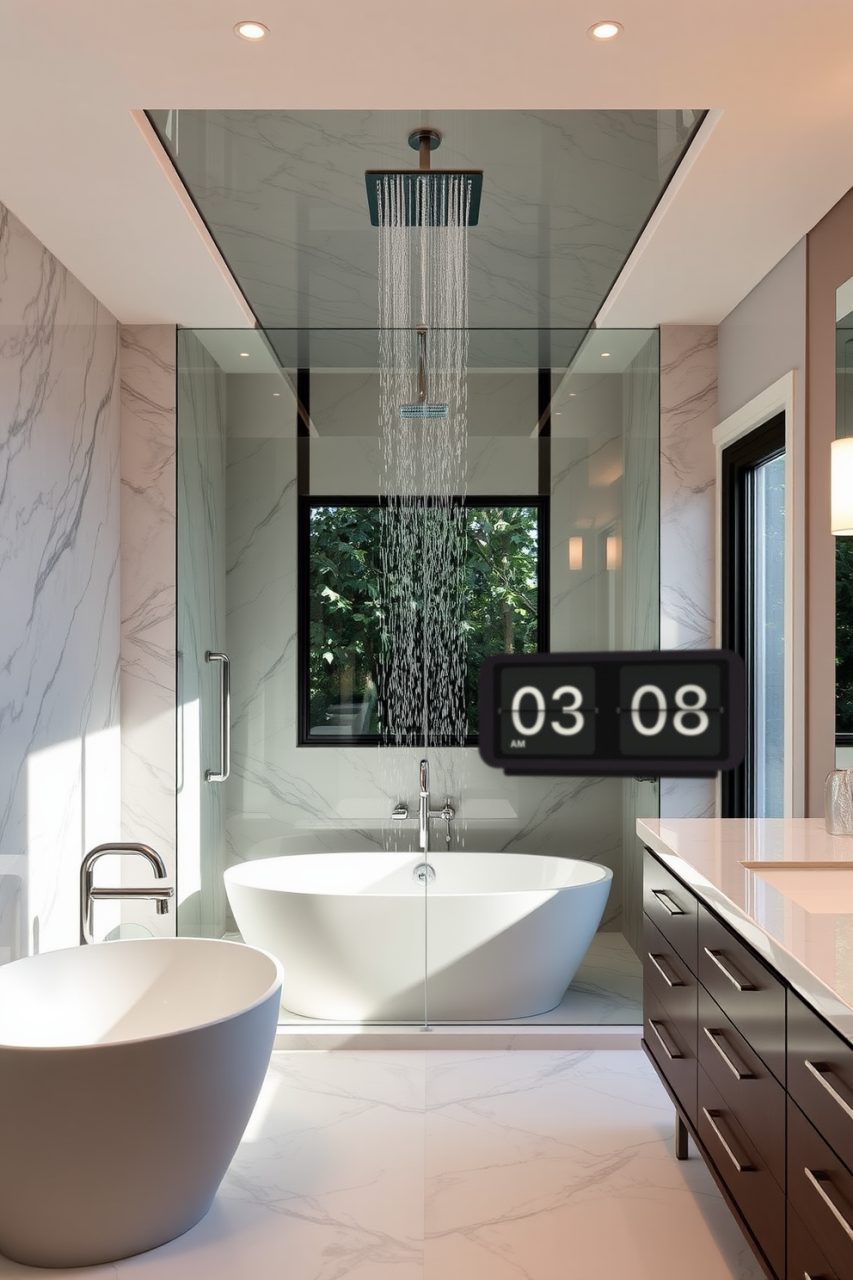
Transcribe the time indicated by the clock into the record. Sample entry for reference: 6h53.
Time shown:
3h08
